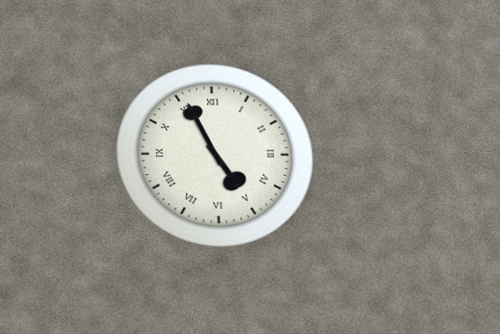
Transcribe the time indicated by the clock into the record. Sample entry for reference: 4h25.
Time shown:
4h56
